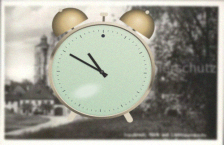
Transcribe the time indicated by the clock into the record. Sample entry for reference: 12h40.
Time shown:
10h50
